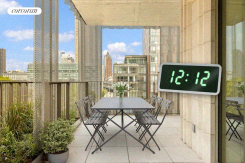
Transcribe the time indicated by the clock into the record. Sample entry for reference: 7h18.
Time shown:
12h12
